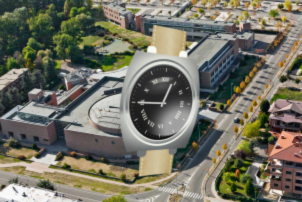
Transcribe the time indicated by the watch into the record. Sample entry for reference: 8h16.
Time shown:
12h45
